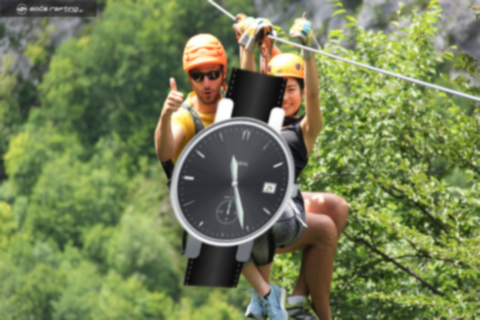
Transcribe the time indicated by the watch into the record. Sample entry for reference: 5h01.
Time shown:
11h26
